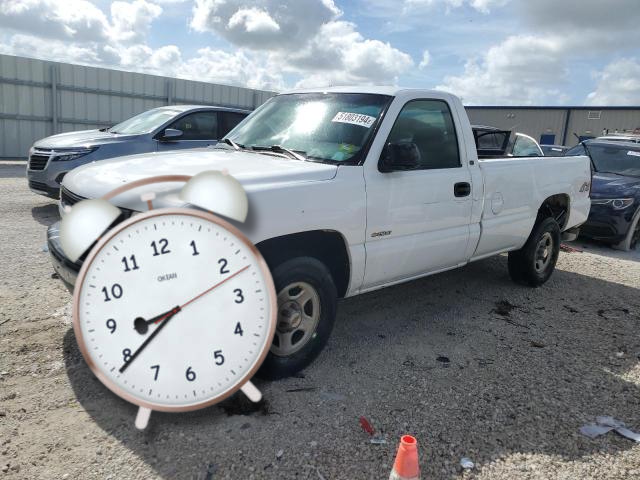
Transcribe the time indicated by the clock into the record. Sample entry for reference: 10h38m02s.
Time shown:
8h39m12s
